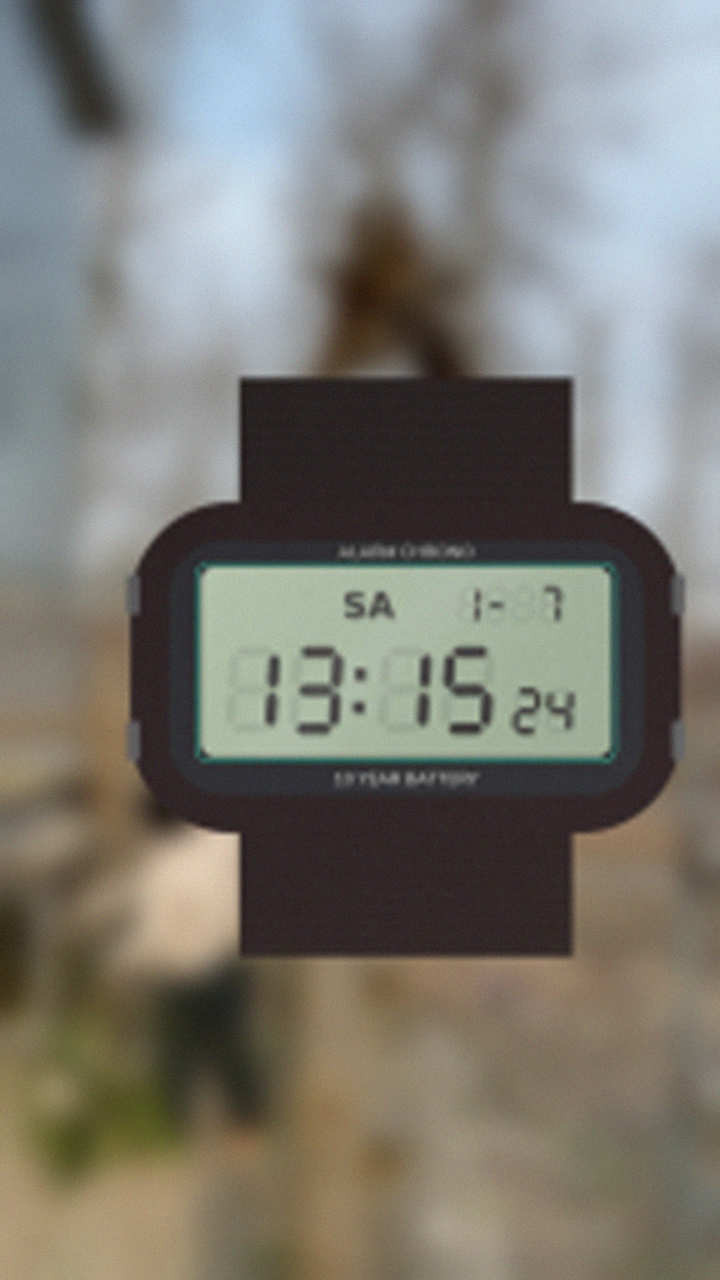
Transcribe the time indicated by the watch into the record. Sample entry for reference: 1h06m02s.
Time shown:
13h15m24s
